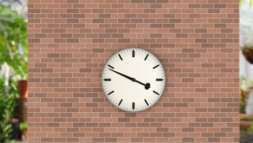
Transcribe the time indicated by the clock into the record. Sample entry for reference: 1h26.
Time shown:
3h49
